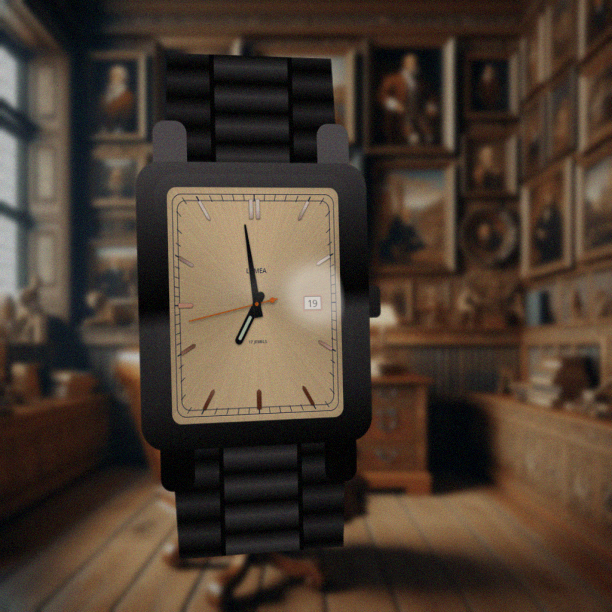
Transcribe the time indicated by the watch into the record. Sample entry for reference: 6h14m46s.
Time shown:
6h58m43s
